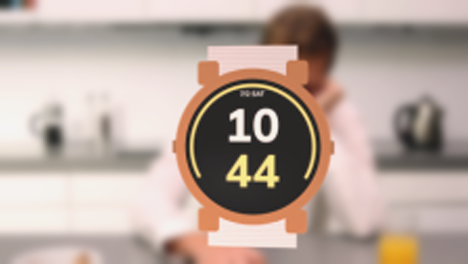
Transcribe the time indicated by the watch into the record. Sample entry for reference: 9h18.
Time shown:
10h44
